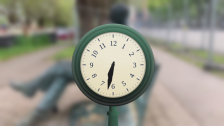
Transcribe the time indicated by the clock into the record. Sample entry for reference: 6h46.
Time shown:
6h32
